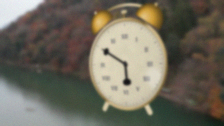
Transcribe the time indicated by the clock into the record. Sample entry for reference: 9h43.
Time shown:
5h50
